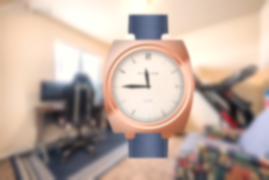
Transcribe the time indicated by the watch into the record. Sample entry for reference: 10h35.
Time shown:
11h45
